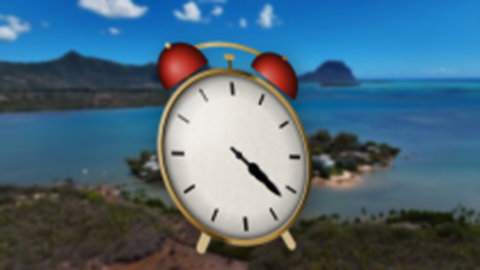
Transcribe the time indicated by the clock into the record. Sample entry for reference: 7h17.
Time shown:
4h22
